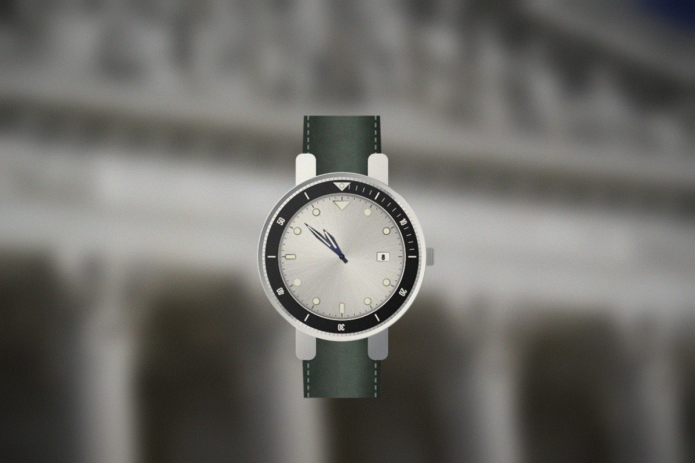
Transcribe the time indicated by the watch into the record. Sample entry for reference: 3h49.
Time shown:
10h52
